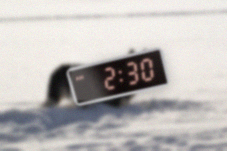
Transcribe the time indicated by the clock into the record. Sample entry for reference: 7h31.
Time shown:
2h30
